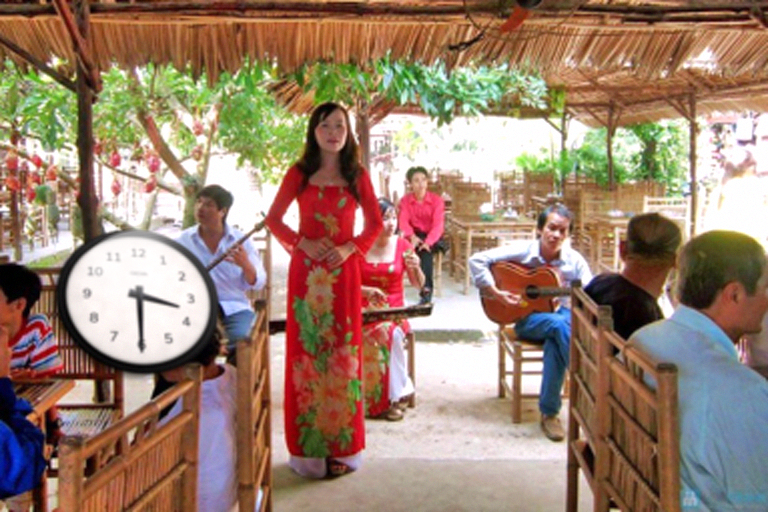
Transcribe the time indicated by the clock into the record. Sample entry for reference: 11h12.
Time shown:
3h30
